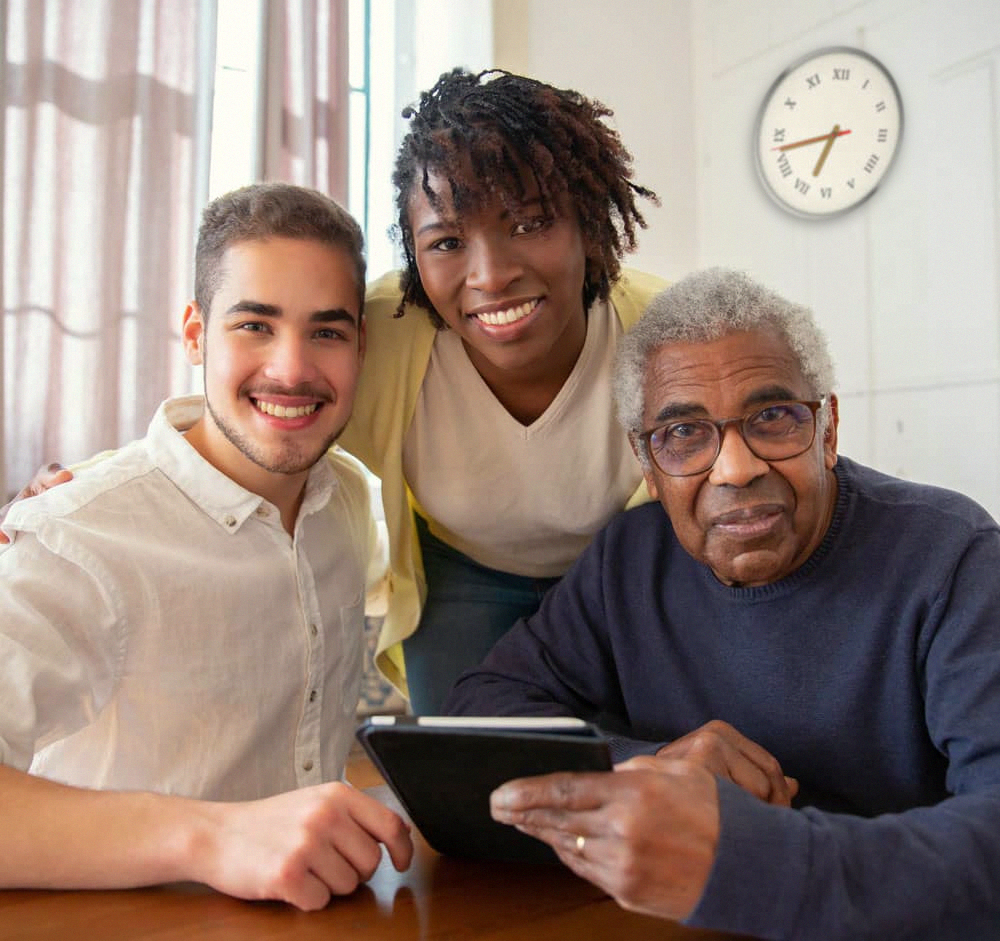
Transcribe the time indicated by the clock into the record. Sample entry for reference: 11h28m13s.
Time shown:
6h42m43s
